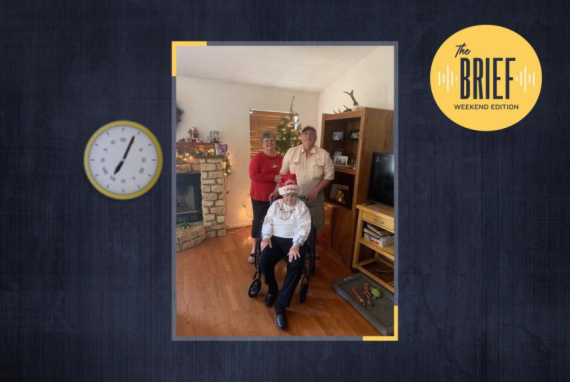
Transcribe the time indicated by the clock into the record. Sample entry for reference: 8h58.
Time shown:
7h04
